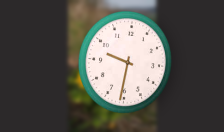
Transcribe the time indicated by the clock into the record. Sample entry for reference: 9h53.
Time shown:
9h31
